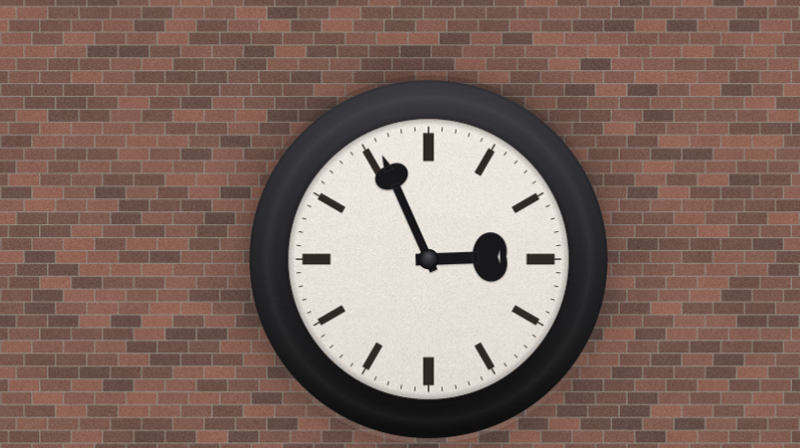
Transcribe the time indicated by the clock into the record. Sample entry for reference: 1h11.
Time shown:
2h56
